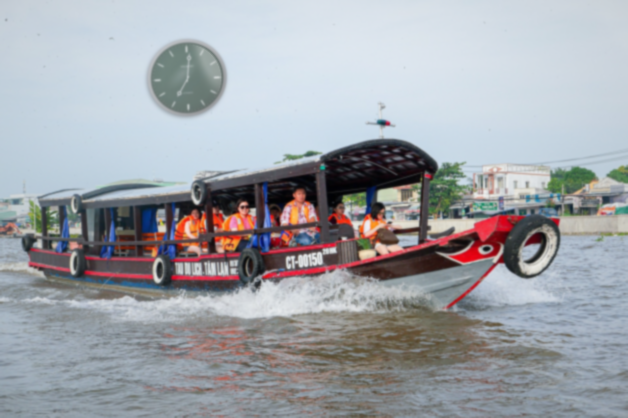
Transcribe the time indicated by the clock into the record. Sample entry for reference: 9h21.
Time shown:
7h01
